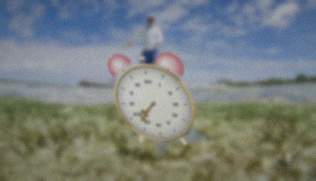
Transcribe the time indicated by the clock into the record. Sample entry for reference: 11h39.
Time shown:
7h37
